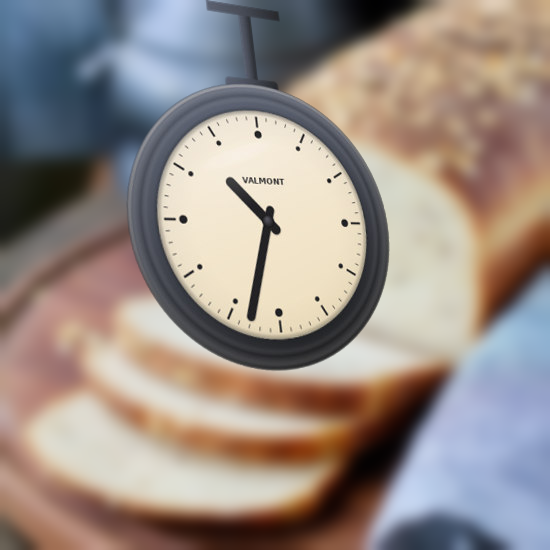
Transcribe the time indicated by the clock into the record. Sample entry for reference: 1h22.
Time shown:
10h33
